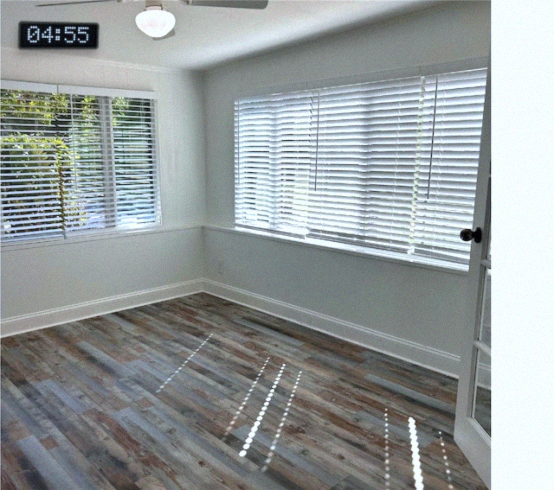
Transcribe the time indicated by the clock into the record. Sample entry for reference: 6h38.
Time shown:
4h55
